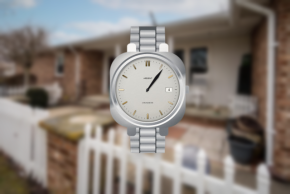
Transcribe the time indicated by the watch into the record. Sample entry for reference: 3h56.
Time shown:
1h06
